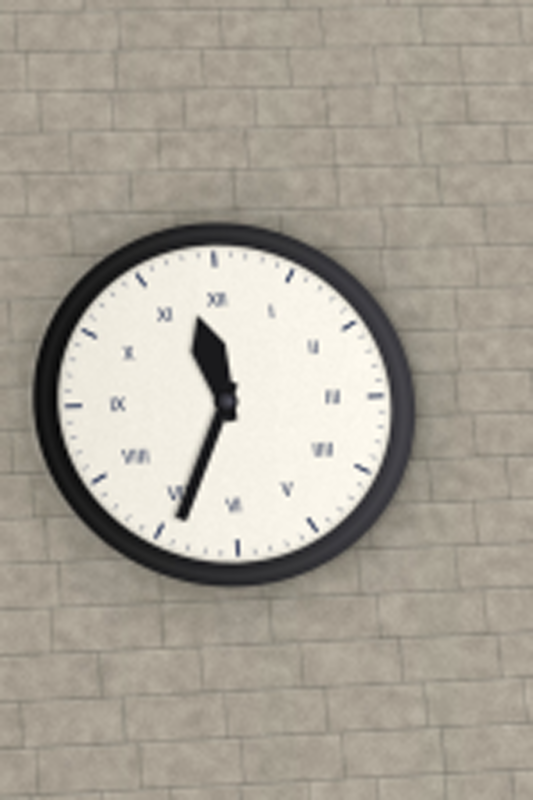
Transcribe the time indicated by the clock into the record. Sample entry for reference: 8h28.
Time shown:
11h34
